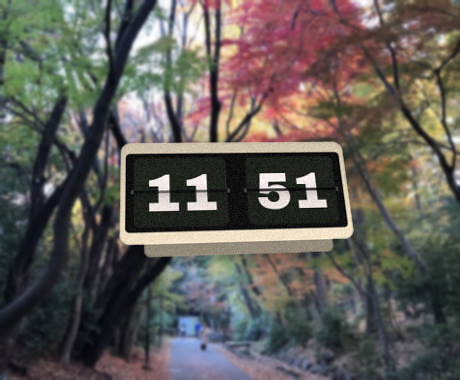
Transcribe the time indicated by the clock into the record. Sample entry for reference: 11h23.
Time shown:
11h51
